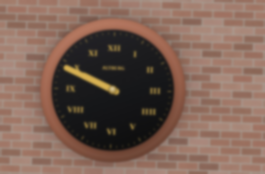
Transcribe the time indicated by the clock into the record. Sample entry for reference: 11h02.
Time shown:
9h49
